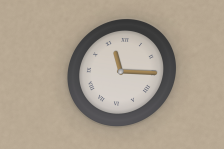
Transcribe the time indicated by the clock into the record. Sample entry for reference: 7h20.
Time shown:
11h15
